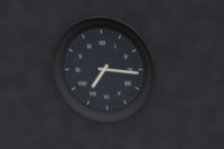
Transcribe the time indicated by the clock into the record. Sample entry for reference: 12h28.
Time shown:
7h16
